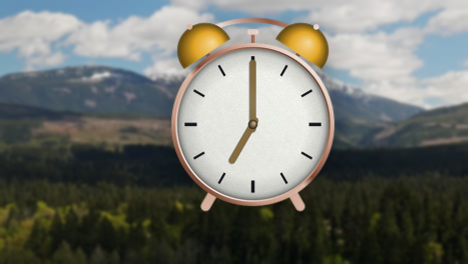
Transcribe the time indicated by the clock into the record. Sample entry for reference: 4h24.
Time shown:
7h00
